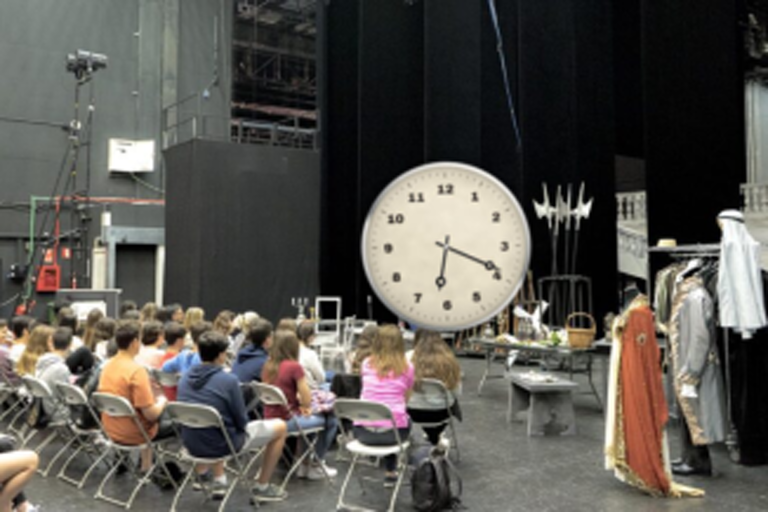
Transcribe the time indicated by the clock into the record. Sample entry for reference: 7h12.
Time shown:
6h19
